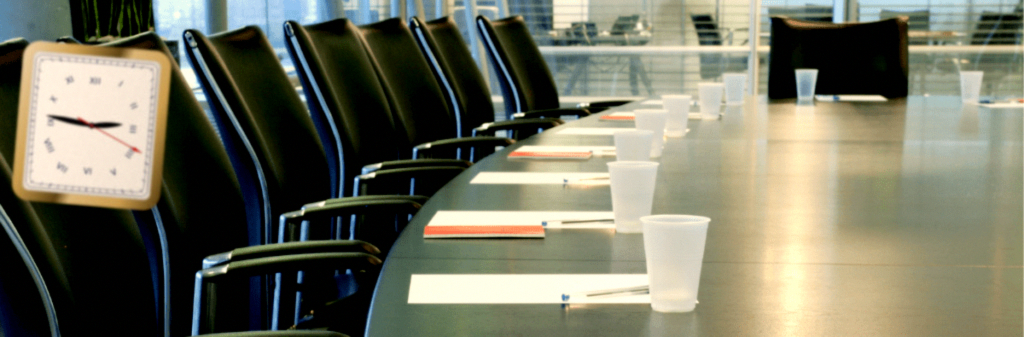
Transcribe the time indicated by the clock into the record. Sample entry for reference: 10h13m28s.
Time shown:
2h46m19s
